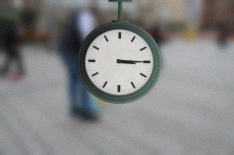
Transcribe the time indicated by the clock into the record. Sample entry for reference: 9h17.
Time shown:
3h15
